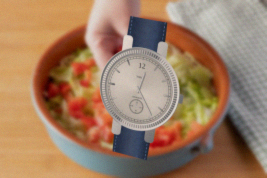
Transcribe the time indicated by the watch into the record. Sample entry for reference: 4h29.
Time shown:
12h24
